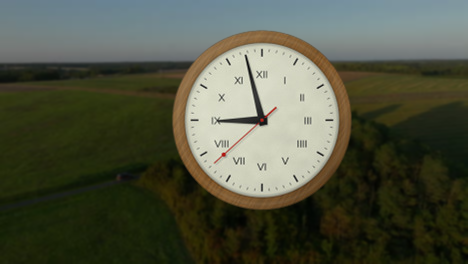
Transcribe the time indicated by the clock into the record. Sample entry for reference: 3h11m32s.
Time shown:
8h57m38s
